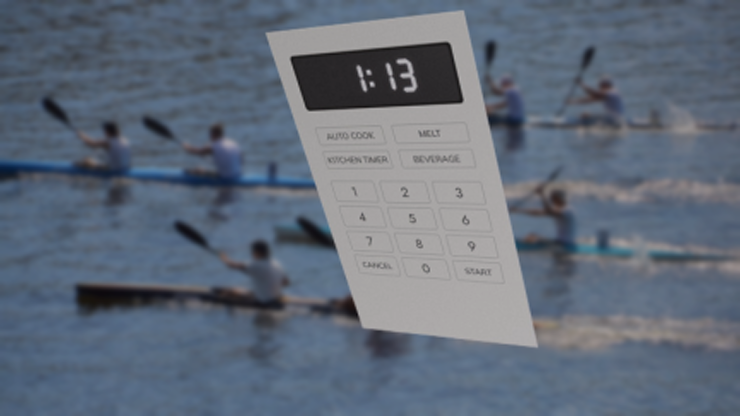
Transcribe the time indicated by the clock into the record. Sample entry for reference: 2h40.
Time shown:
1h13
